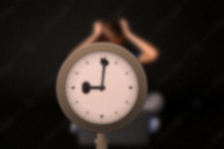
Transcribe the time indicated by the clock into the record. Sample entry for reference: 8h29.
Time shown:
9h01
